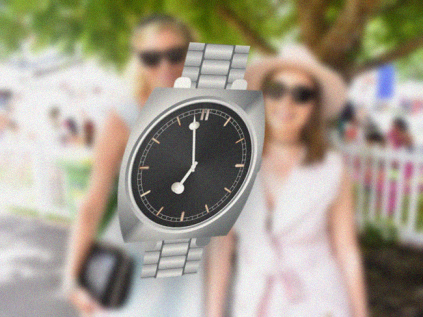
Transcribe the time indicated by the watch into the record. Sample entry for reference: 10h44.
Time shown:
6h58
